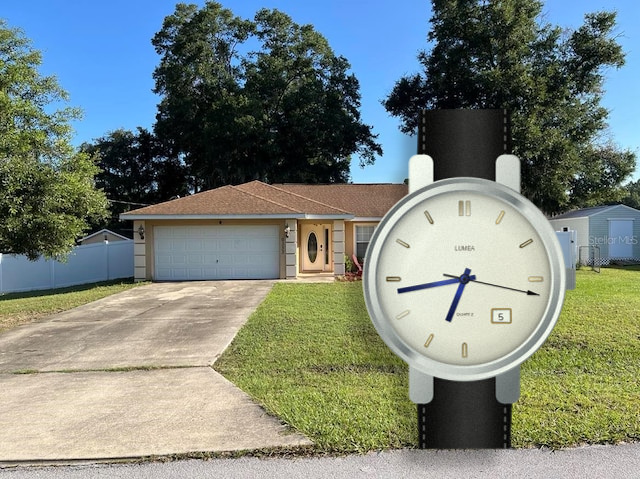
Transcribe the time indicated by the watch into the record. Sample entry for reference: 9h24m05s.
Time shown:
6h43m17s
